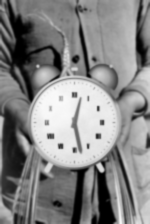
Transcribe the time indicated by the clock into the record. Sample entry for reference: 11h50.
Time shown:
12h28
